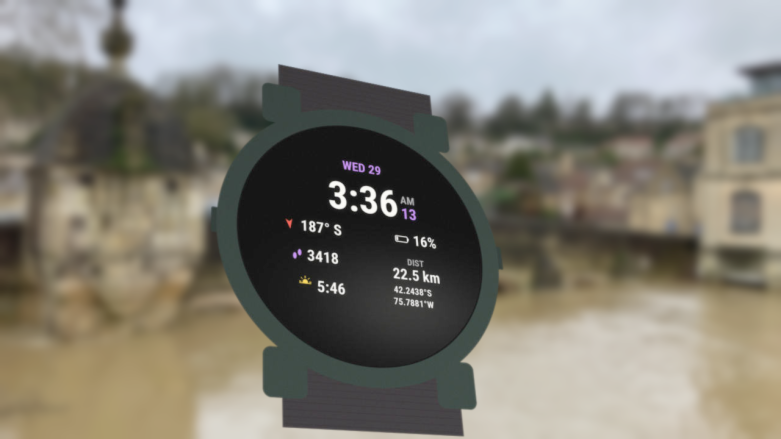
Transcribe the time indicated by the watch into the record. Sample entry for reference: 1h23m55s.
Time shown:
3h36m13s
